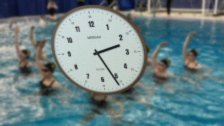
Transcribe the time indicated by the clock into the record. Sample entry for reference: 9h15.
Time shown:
2h26
